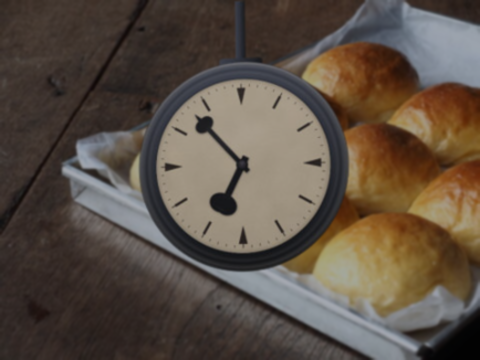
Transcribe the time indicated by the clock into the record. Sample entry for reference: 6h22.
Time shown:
6h53
